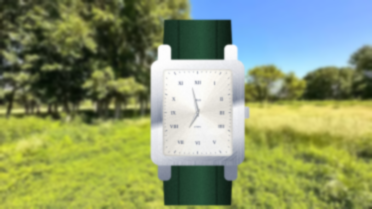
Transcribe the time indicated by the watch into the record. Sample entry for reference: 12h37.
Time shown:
6h58
